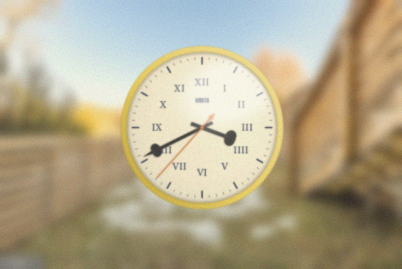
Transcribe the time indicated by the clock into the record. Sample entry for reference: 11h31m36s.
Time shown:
3h40m37s
